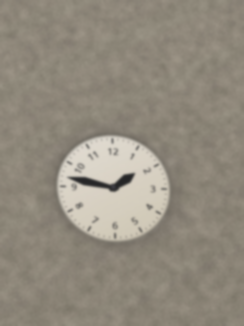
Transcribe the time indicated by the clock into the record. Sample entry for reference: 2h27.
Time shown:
1h47
